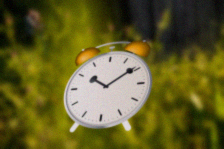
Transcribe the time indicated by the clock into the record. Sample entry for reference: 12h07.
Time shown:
10h09
